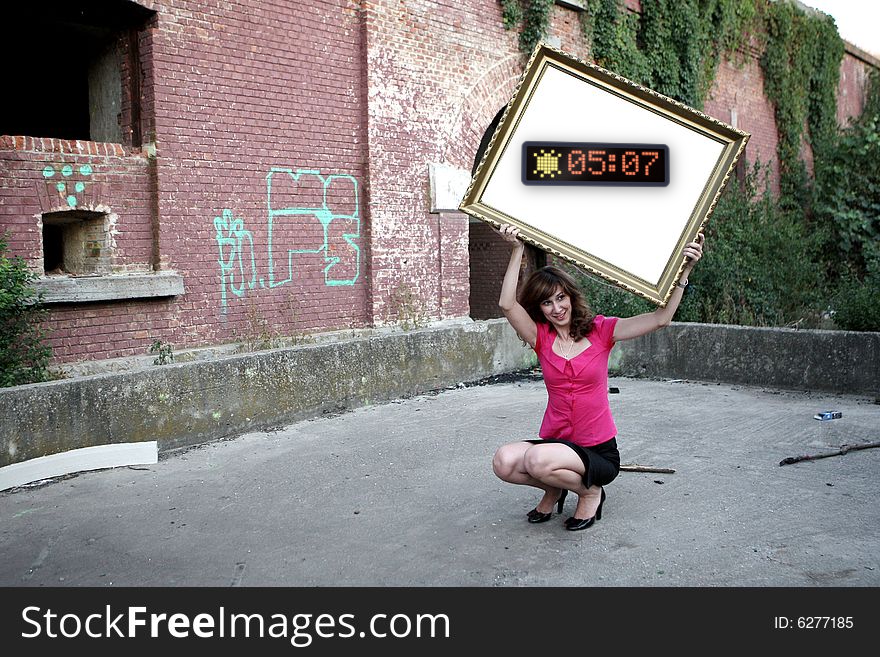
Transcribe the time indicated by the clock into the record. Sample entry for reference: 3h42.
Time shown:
5h07
